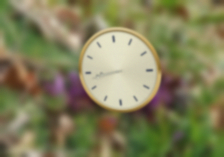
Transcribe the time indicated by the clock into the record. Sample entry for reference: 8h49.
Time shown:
8h43
